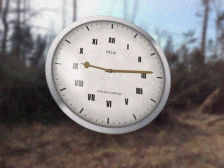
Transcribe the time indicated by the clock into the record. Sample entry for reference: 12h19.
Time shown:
9h14
